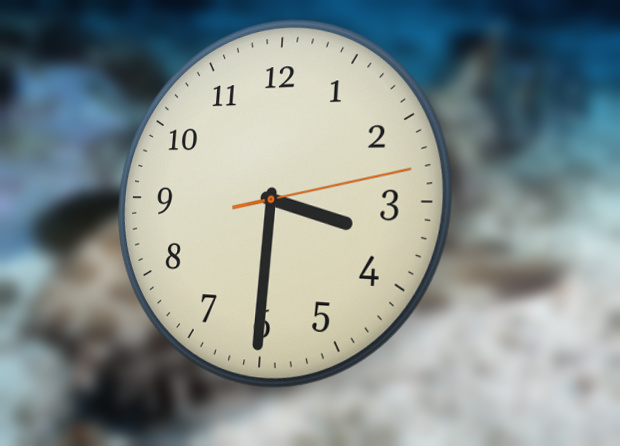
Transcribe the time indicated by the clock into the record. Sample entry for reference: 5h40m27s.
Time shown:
3h30m13s
